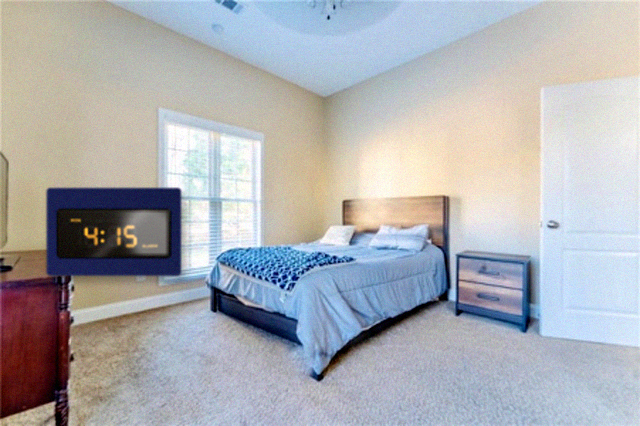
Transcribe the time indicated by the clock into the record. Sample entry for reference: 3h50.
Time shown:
4h15
